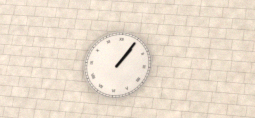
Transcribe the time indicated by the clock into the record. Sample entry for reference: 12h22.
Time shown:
1h05
